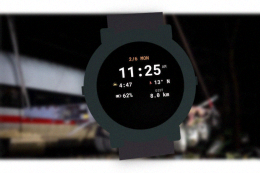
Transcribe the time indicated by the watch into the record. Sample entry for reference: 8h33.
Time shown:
11h25
